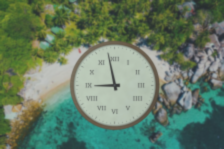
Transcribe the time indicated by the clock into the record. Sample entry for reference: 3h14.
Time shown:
8h58
